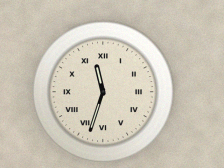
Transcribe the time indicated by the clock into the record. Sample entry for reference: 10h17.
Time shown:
11h33
